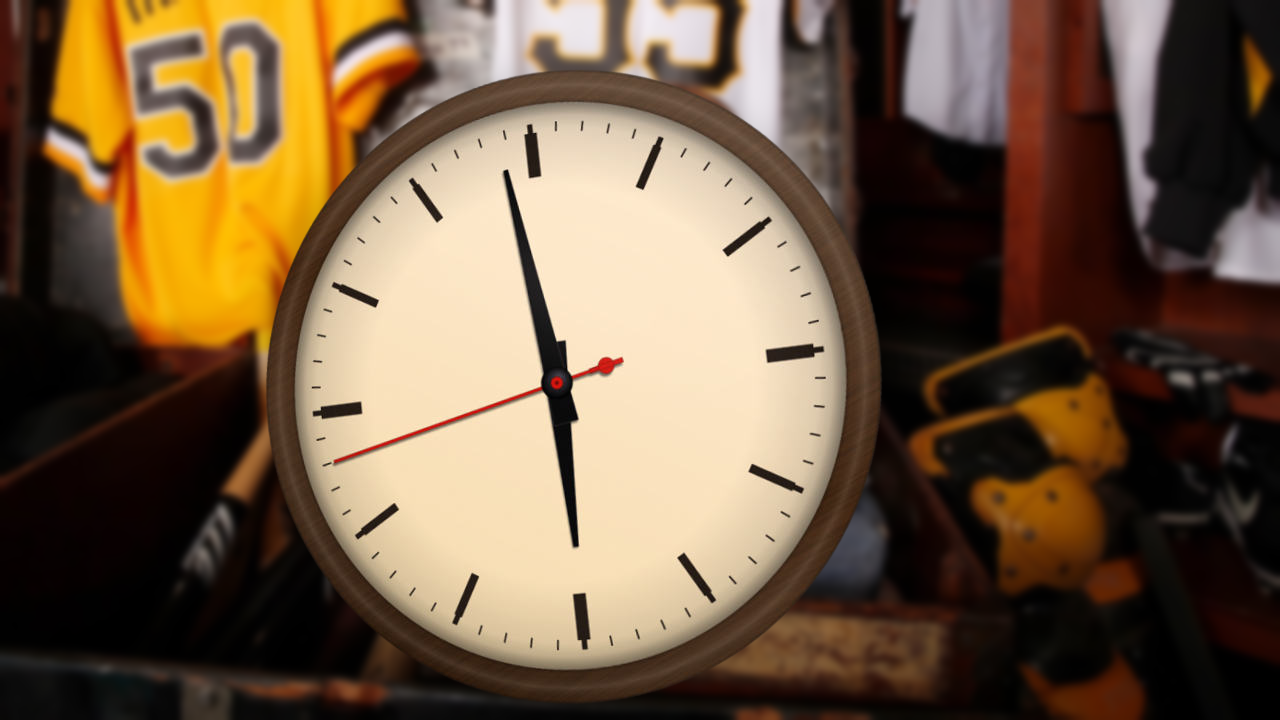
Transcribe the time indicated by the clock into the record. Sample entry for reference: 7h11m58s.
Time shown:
5h58m43s
